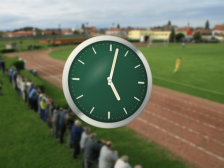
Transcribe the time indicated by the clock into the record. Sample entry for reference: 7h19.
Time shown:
5h02
